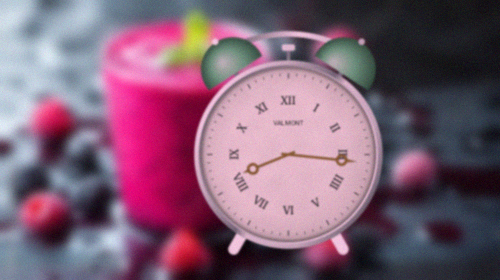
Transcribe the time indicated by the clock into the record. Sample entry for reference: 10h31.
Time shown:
8h16
